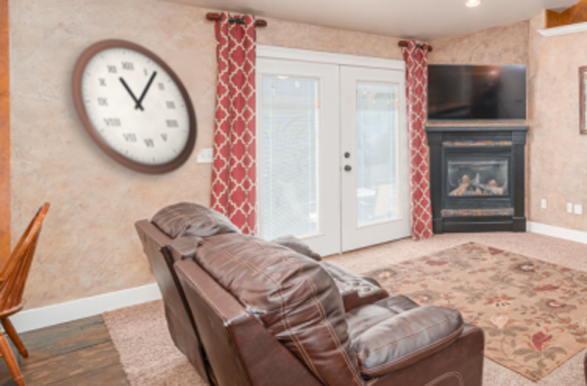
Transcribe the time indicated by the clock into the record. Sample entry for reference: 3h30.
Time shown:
11h07
